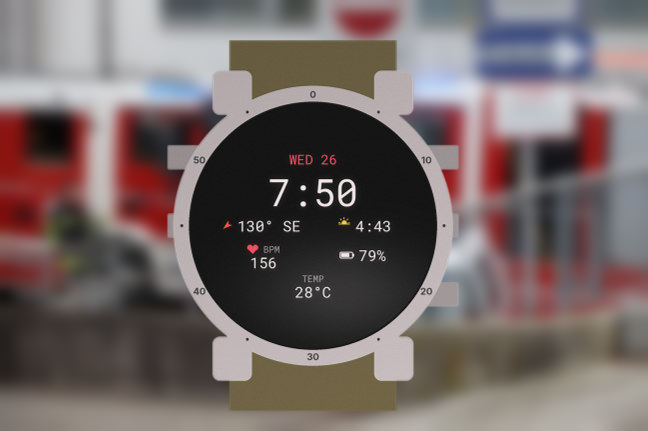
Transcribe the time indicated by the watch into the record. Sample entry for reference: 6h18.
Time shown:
7h50
